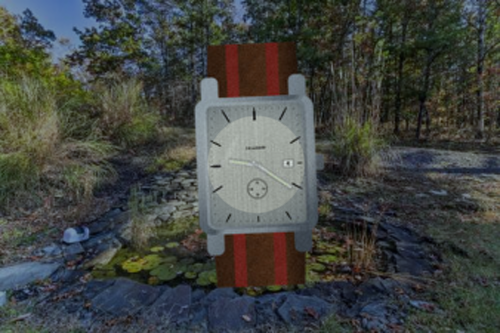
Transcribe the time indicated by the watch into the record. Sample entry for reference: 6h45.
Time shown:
9h21
